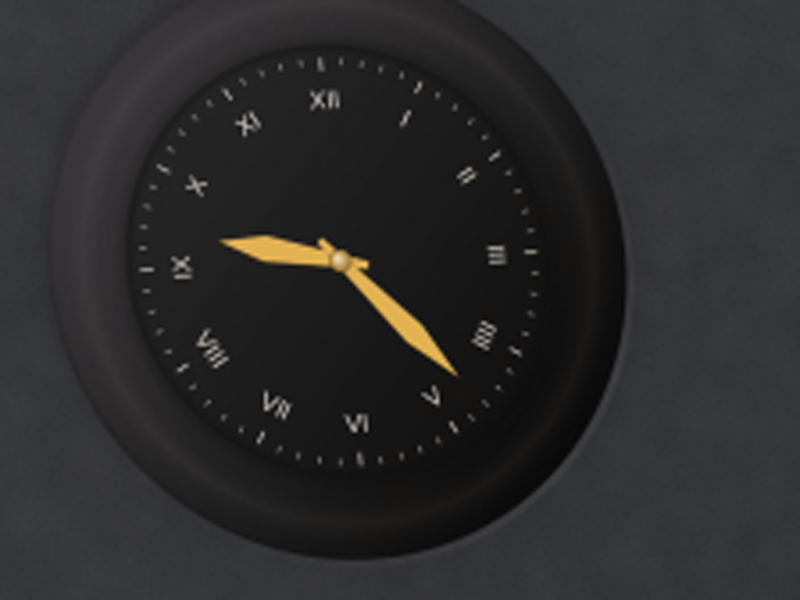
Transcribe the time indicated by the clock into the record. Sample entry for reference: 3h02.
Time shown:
9h23
